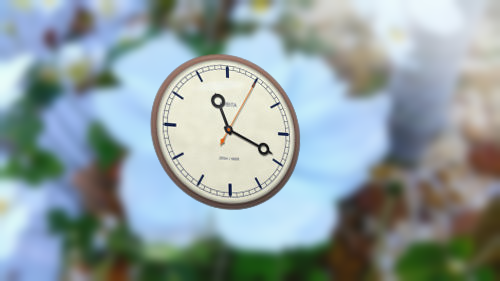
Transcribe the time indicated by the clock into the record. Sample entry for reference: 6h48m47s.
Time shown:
11h19m05s
